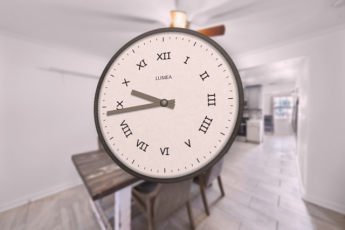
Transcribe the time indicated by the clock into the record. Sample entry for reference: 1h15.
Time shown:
9h44
